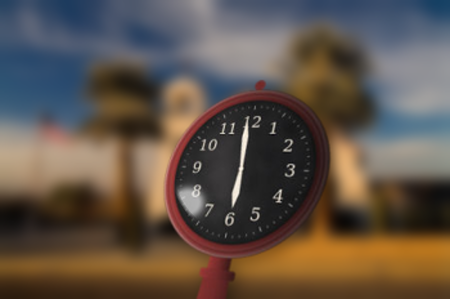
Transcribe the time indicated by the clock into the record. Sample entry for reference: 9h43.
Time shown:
5h59
